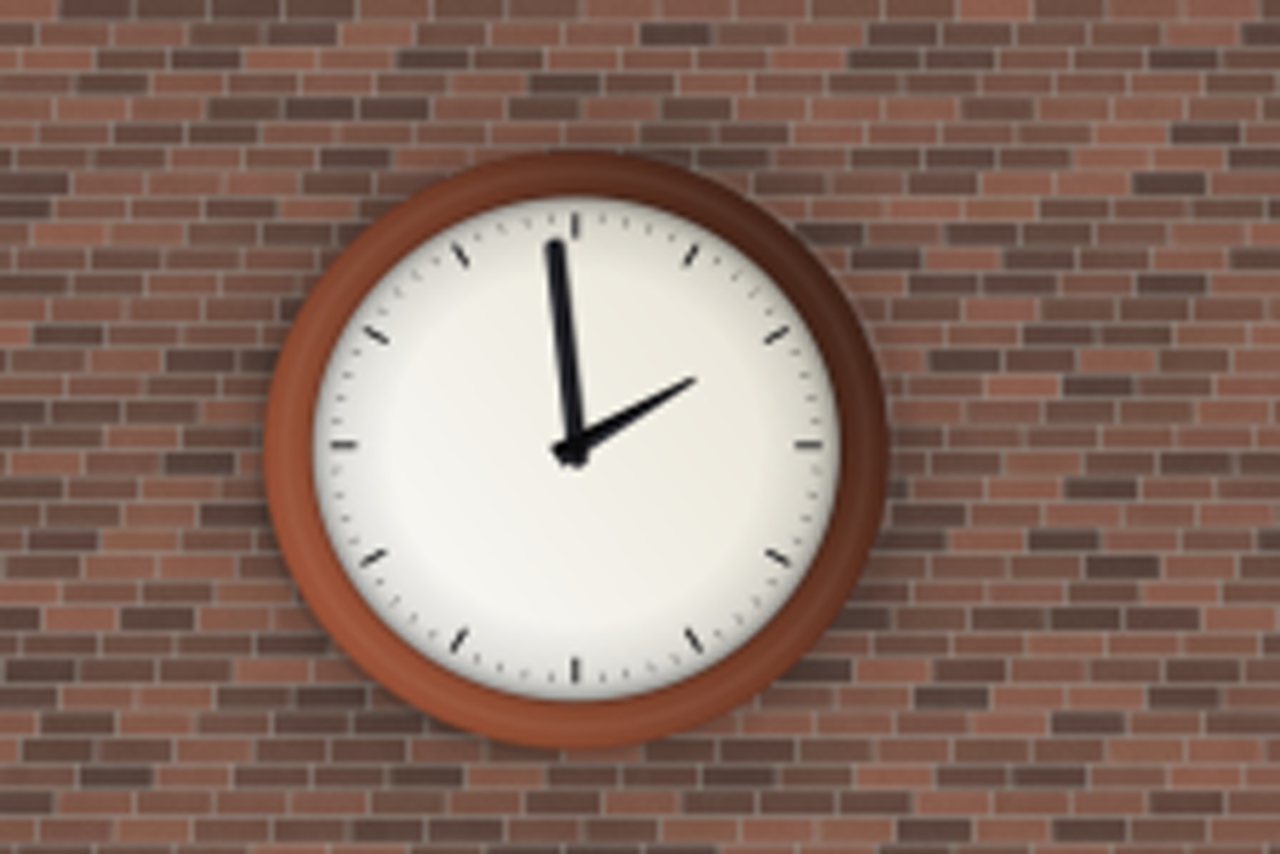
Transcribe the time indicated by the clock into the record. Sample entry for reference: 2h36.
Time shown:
1h59
